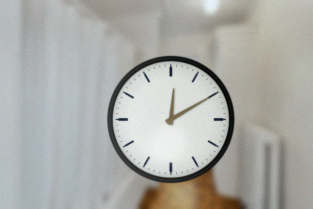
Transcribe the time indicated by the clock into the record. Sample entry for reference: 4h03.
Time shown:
12h10
